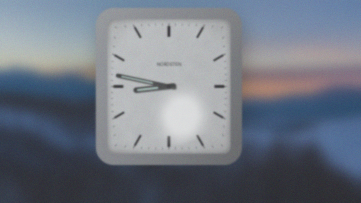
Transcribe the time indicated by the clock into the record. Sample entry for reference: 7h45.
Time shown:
8h47
